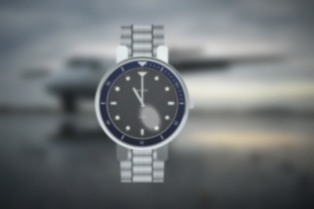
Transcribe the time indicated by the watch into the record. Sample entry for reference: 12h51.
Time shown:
11h00
